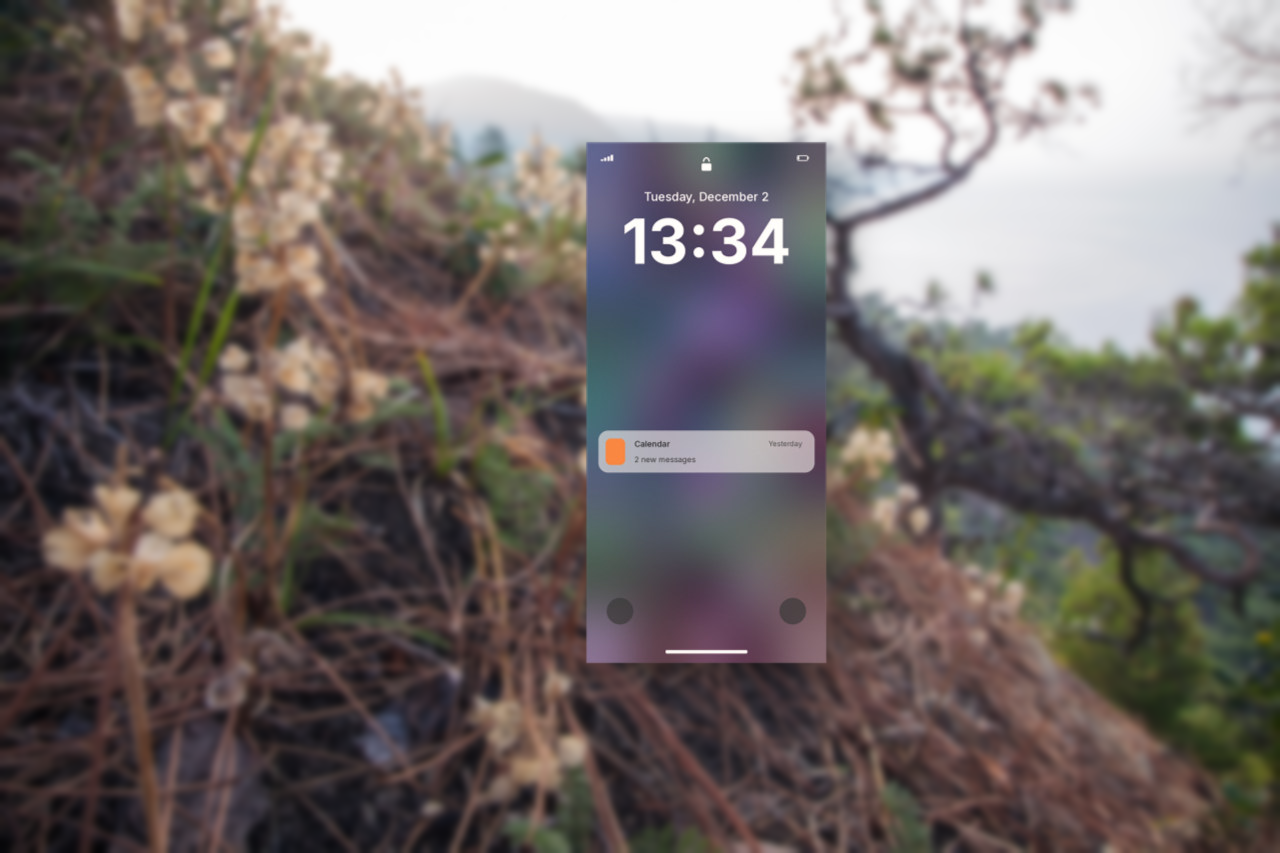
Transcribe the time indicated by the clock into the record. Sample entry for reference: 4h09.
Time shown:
13h34
